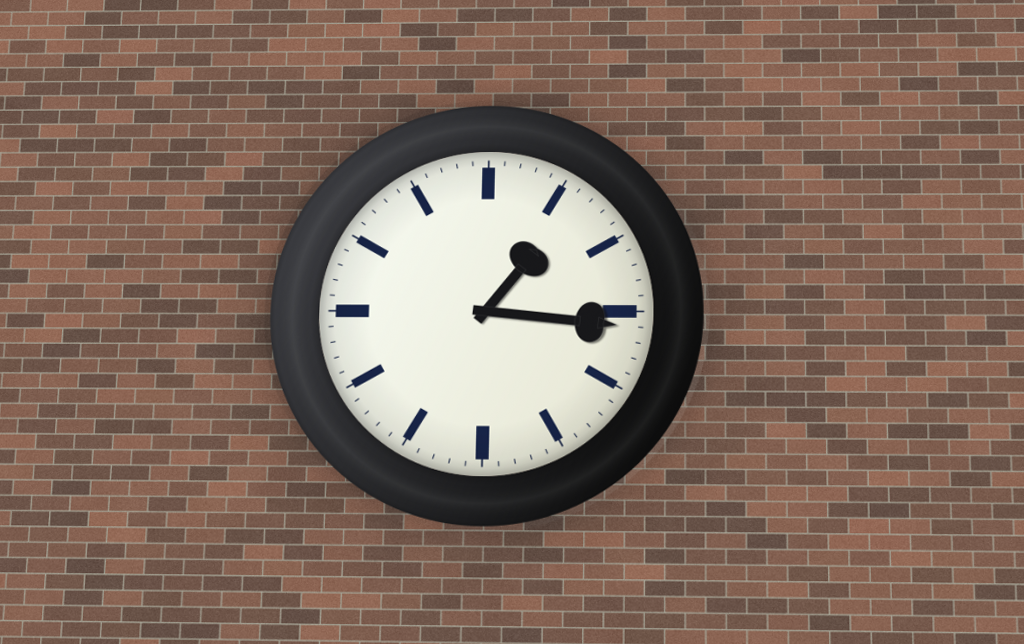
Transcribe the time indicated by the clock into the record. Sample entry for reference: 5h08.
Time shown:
1h16
